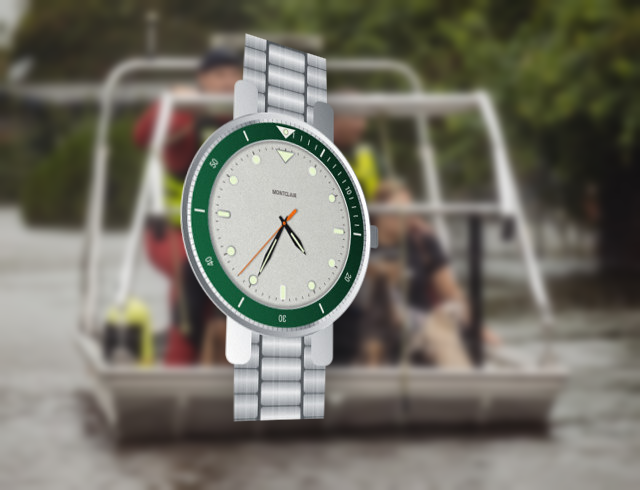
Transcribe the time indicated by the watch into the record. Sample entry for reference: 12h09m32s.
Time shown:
4h34m37s
